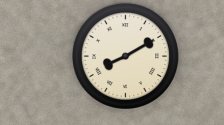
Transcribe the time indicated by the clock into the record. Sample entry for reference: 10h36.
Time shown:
8h10
